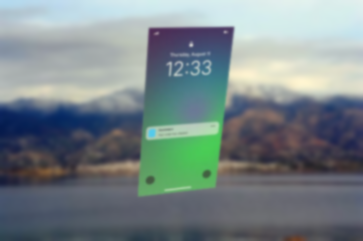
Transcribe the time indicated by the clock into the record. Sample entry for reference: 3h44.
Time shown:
12h33
